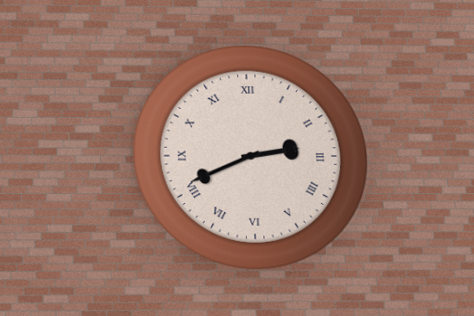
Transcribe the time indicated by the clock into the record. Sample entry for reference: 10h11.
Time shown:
2h41
